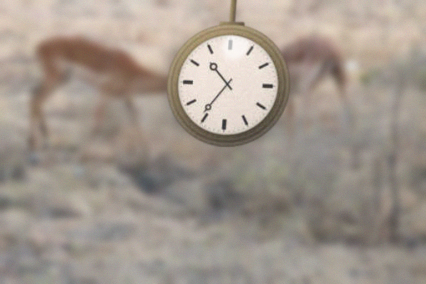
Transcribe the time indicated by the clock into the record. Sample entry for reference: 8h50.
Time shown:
10h36
